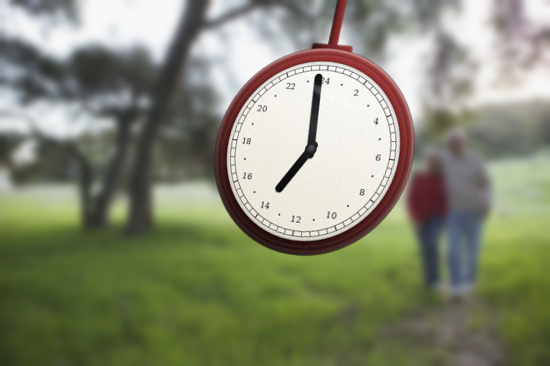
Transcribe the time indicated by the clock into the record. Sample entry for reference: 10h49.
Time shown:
13h59
